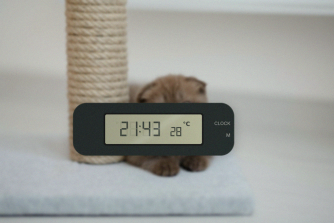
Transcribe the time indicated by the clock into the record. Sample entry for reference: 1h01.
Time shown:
21h43
